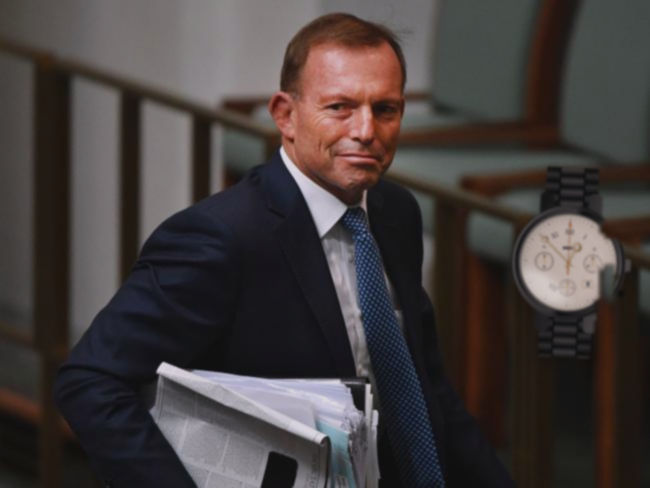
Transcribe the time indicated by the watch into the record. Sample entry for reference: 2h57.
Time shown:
12h52
